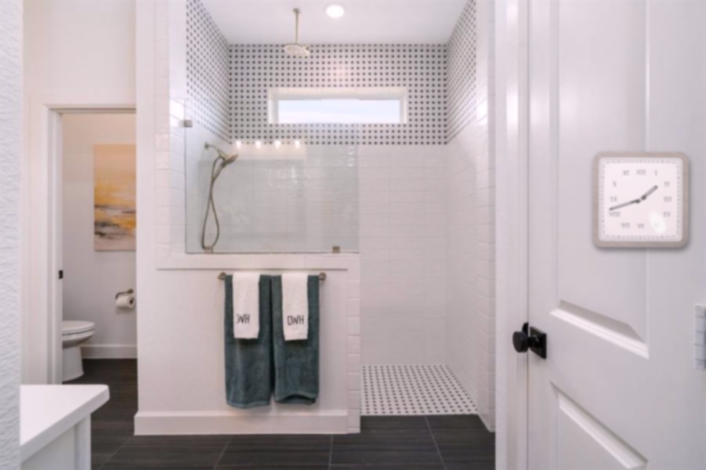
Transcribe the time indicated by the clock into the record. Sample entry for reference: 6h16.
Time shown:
1h42
